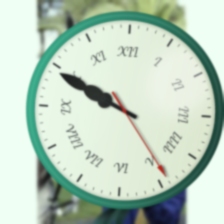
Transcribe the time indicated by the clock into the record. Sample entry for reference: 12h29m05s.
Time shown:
9h49m24s
